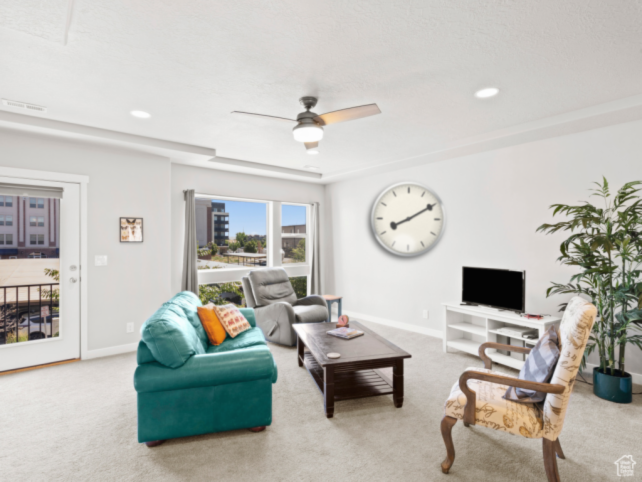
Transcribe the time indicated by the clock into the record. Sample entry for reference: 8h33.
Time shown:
8h10
